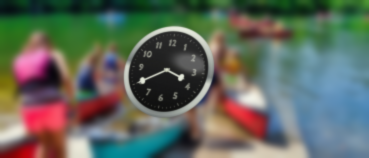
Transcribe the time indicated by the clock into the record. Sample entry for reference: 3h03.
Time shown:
3h40
